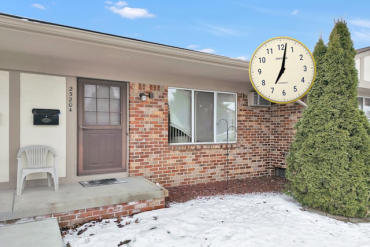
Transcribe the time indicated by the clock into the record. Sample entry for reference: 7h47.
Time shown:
7h02
